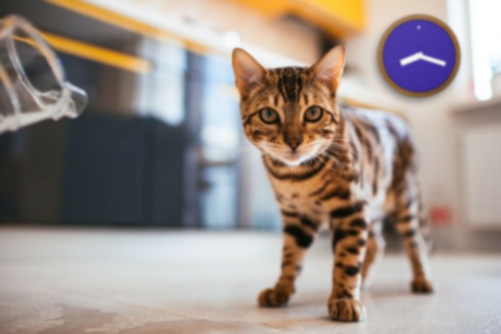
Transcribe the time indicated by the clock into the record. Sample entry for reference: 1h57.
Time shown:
8h18
